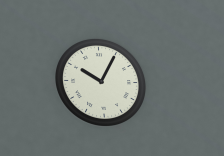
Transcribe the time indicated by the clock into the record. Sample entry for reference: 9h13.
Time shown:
10h05
